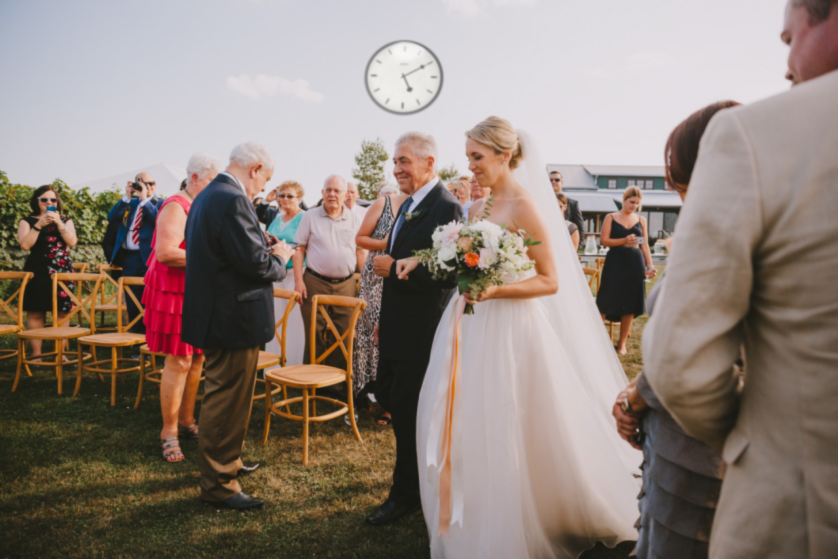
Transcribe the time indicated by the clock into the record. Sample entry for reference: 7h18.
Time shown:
5h10
